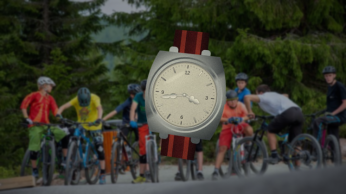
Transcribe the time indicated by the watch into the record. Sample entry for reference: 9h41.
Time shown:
3h43
